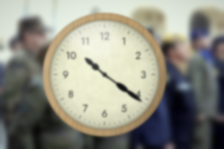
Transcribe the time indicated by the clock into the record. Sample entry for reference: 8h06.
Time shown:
10h21
